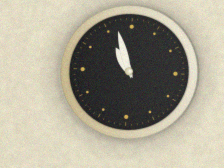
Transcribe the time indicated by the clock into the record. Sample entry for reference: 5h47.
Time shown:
10h57
